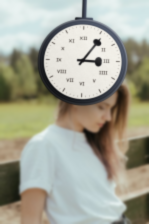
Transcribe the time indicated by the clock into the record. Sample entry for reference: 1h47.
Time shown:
3h06
